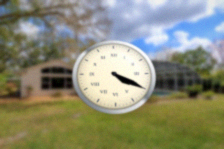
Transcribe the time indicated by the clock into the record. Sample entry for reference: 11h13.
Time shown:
4h20
